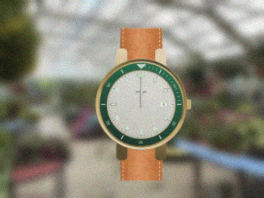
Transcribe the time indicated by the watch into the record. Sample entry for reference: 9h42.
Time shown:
12h00
